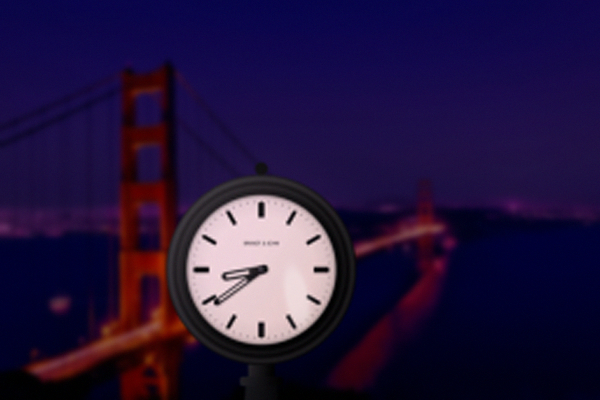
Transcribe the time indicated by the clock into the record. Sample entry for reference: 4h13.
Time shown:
8h39
